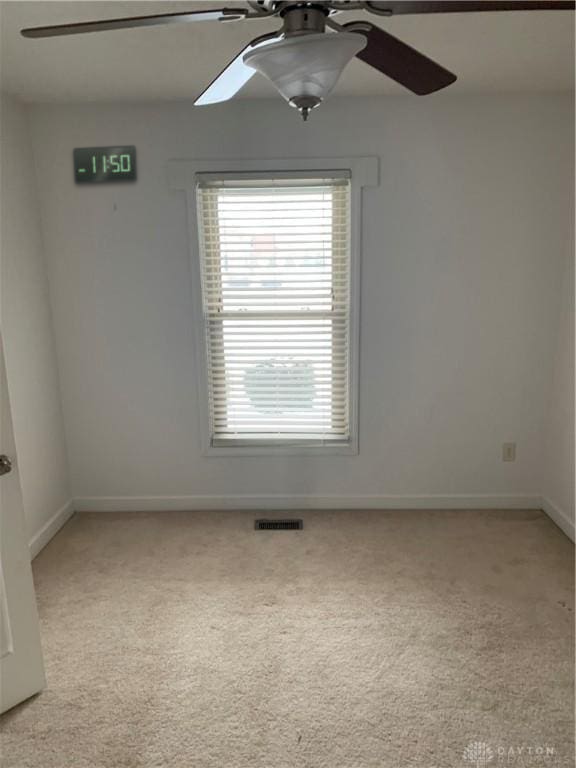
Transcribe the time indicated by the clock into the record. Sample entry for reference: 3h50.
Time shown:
11h50
